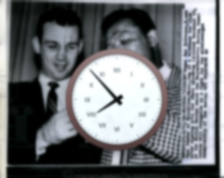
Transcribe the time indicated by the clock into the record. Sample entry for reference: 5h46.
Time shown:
7h53
